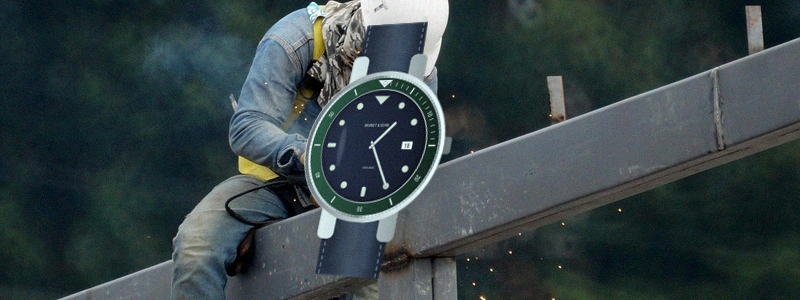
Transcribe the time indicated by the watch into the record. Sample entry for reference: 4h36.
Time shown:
1h25
